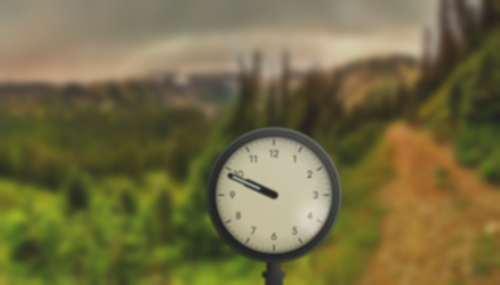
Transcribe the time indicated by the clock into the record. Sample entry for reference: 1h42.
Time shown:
9h49
